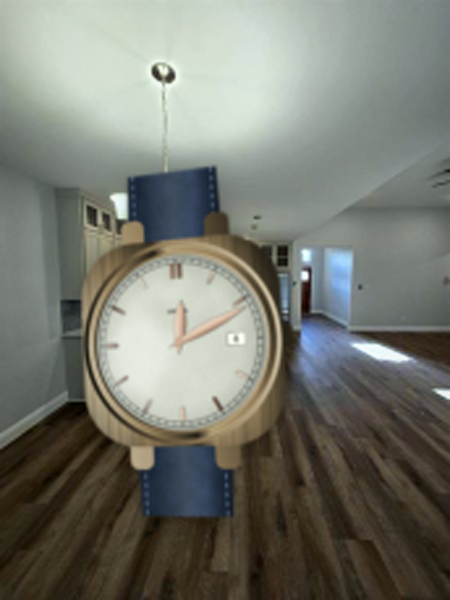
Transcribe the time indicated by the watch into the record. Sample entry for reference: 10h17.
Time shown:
12h11
